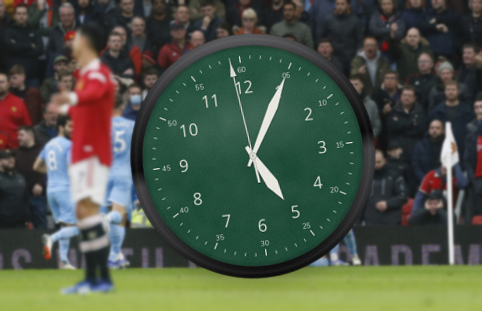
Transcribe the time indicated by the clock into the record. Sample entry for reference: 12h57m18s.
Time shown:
5h04m59s
